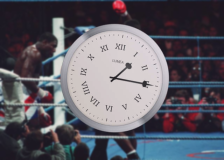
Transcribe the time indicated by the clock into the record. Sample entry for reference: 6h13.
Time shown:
1h15
